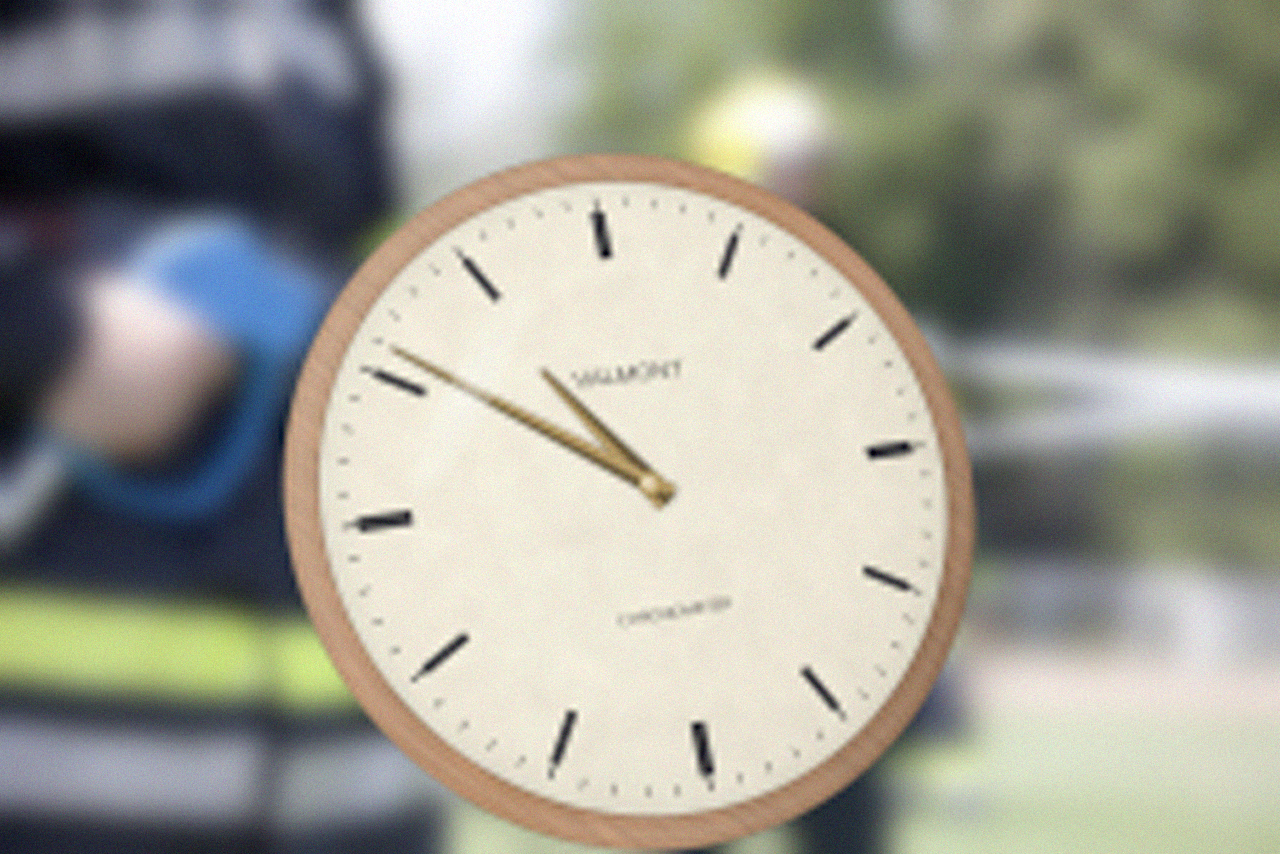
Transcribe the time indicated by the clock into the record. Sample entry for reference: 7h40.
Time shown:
10h51
